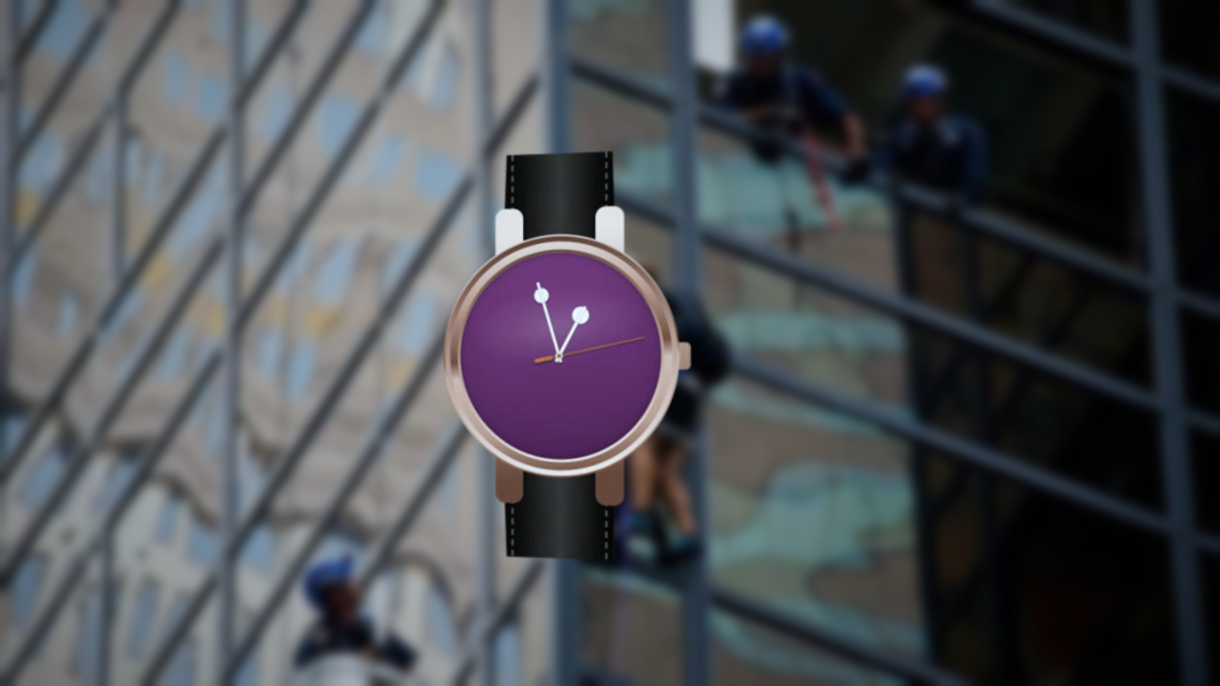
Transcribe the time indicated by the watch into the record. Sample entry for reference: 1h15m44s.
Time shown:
12h57m13s
